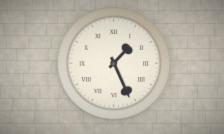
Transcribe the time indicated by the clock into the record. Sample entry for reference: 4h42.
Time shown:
1h26
